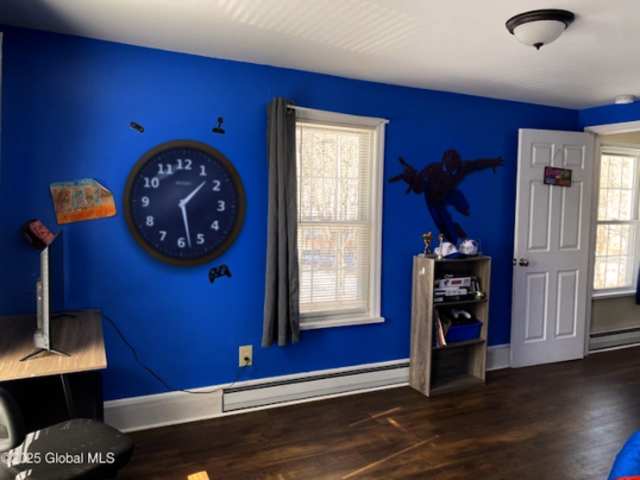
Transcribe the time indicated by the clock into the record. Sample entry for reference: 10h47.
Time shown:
1h28
